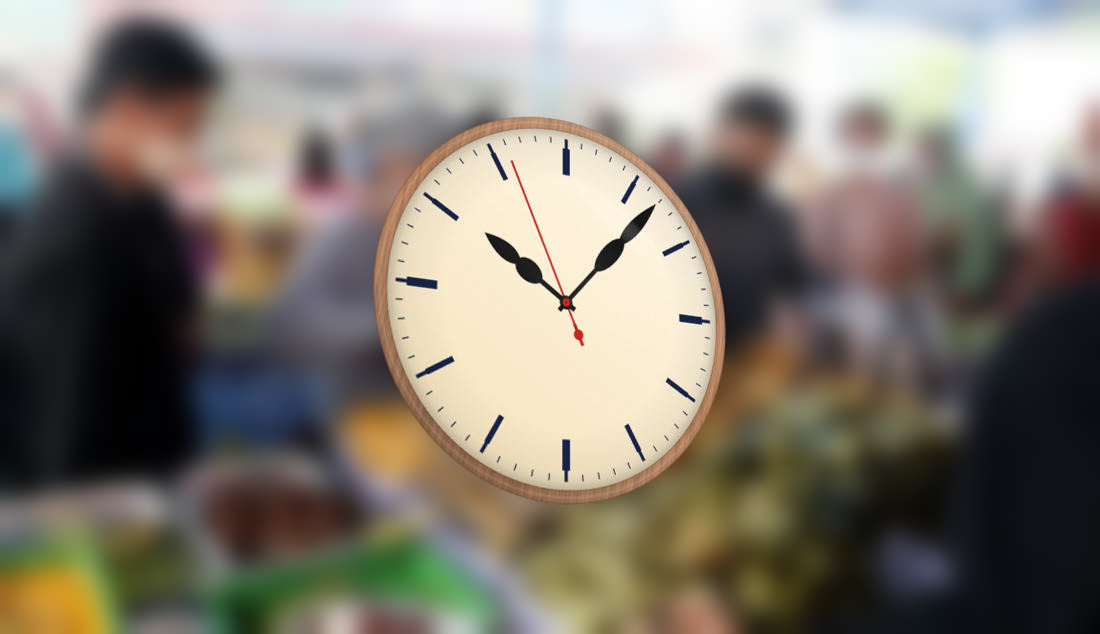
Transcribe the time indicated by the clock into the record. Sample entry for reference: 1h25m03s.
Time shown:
10h06m56s
